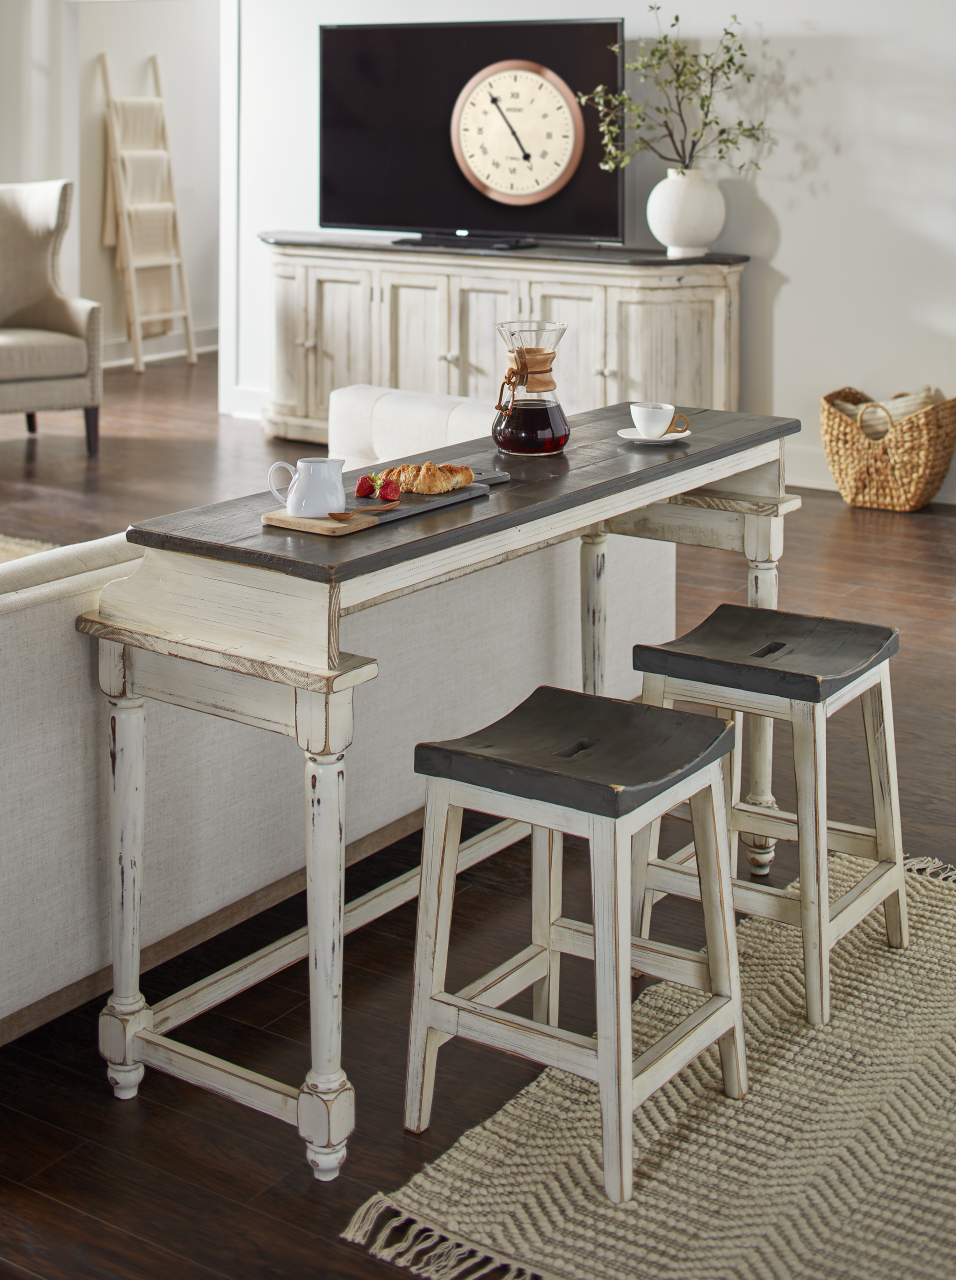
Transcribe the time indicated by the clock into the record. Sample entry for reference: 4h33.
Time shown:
4h54
